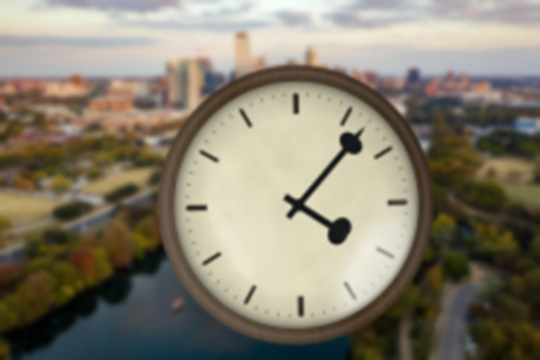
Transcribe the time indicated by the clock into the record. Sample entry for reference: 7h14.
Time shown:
4h07
